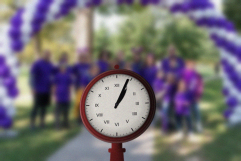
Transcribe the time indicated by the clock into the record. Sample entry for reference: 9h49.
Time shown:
1h04
